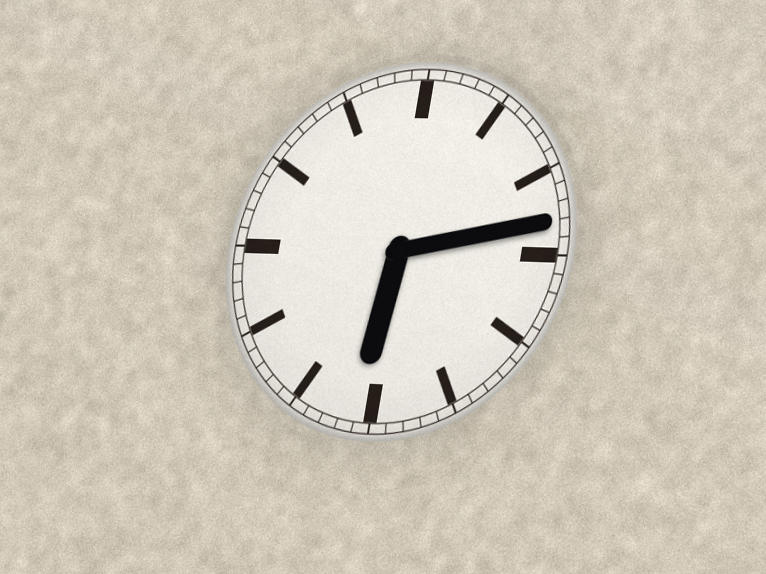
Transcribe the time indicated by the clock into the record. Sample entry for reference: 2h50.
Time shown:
6h13
